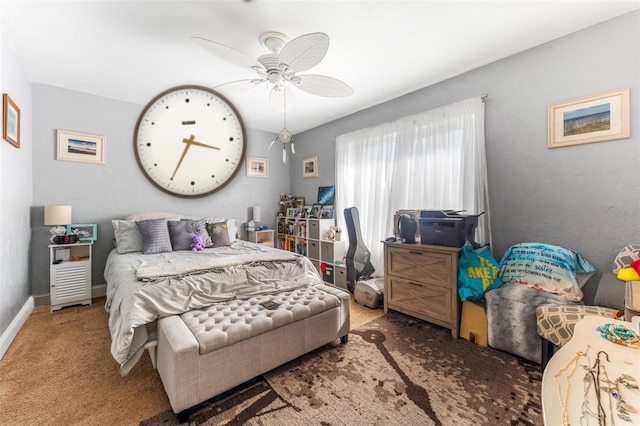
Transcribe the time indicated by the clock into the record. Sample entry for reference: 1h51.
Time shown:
3h35
